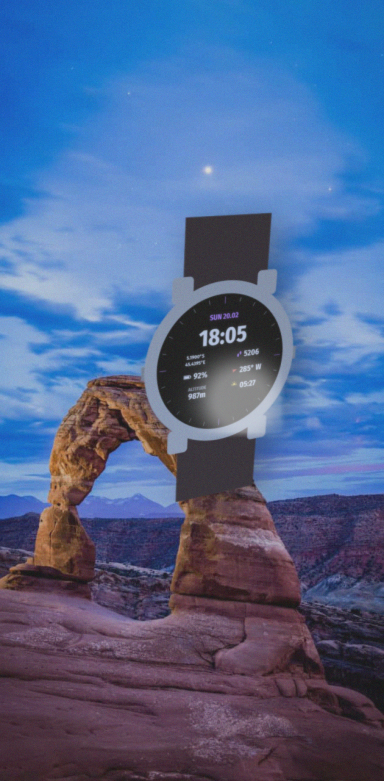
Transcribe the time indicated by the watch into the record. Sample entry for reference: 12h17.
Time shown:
18h05
